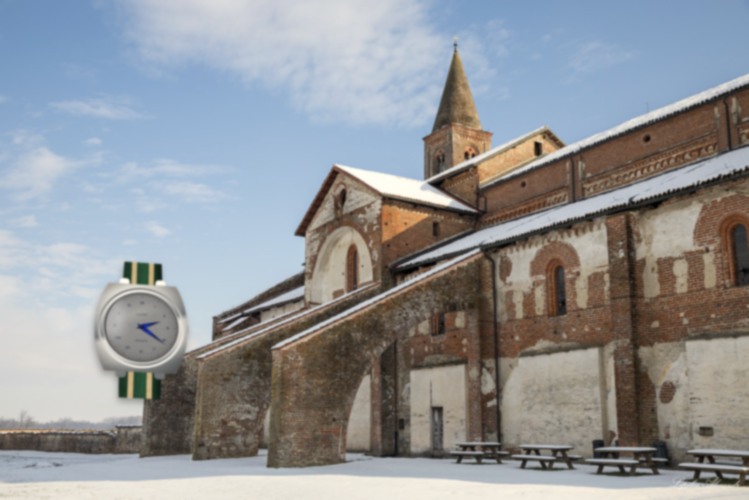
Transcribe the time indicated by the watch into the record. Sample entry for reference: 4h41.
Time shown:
2h21
